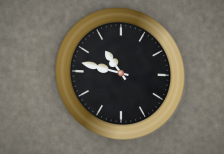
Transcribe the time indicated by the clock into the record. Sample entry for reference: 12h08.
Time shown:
10h47
